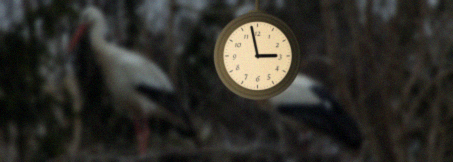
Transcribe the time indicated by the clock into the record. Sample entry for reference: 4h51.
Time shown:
2h58
